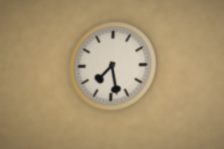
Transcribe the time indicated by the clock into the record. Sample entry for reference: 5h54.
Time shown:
7h28
